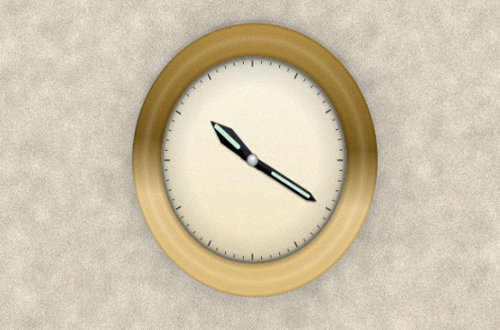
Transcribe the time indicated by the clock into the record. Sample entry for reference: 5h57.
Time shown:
10h20
